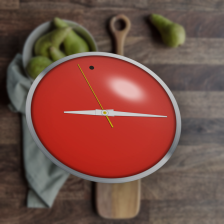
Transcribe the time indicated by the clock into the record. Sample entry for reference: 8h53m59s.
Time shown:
9h16m58s
